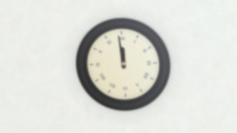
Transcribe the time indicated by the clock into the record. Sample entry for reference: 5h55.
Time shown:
11h59
